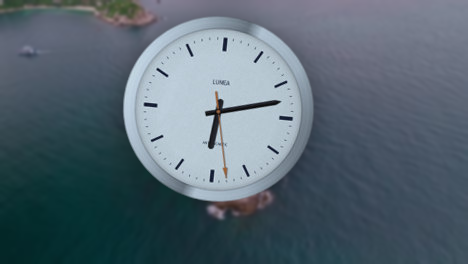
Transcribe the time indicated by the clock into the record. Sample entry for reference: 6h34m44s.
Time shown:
6h12m28s
